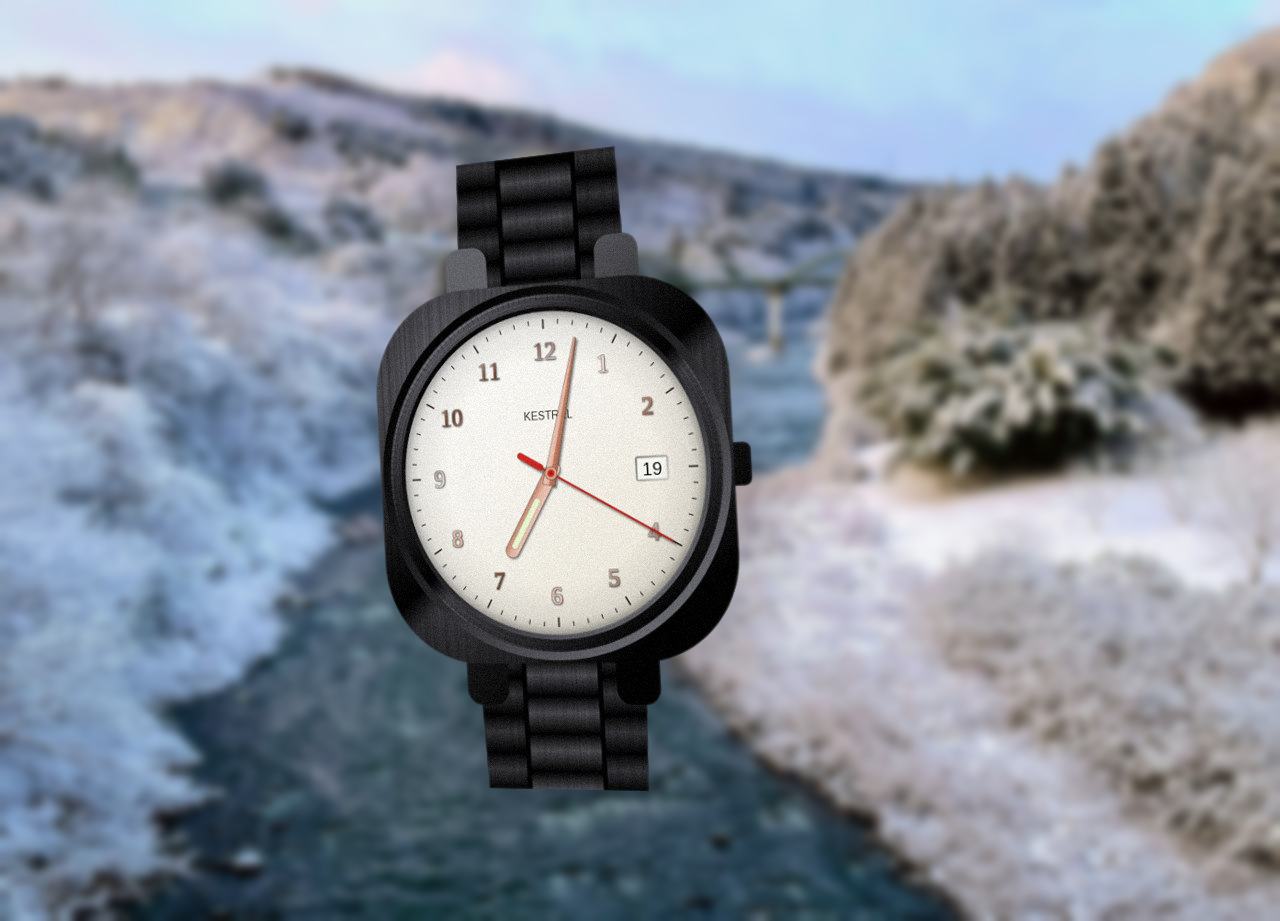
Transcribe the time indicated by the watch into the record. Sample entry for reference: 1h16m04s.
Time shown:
7h02m20s
